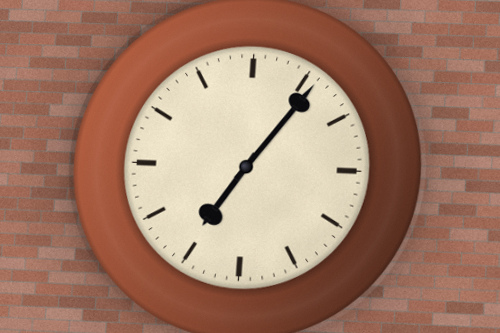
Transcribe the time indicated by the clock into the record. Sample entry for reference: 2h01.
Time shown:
7h06
